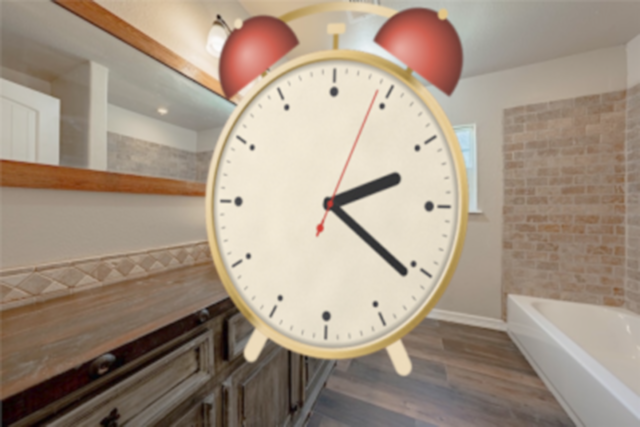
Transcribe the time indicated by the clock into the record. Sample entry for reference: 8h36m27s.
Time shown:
2h21m04s
